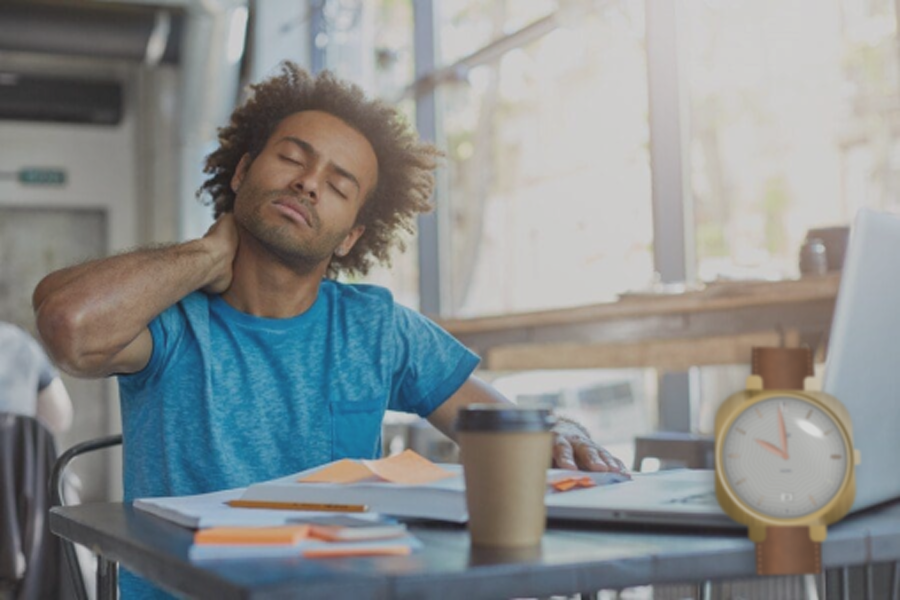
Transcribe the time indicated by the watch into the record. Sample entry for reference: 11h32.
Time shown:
9h59
